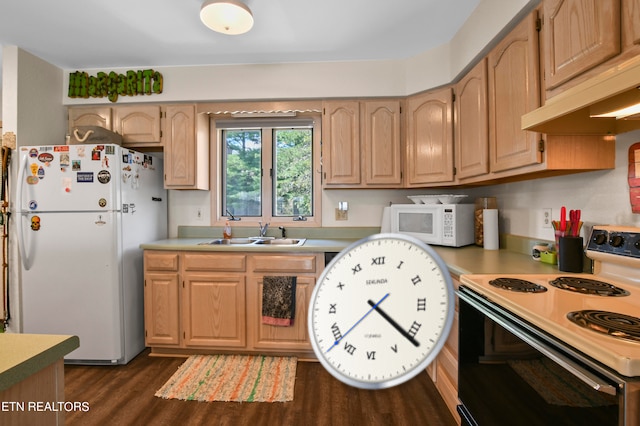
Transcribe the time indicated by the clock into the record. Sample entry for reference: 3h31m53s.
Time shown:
4h21m38s
